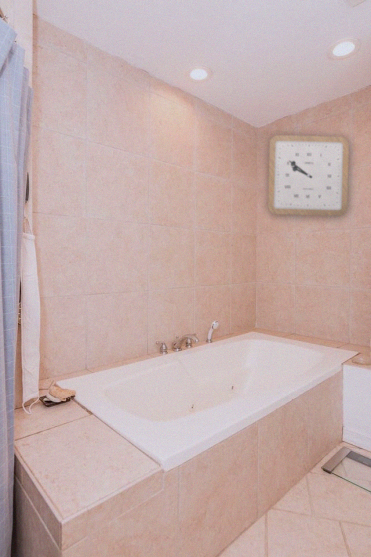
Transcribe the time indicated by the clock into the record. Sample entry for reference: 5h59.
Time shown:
9h51
